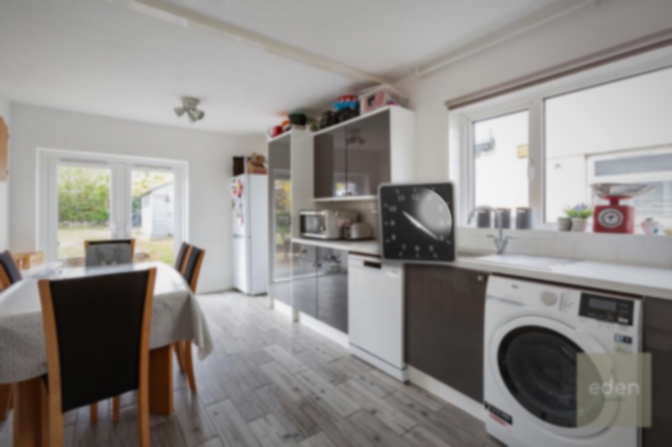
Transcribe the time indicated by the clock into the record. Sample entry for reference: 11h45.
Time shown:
10h21
